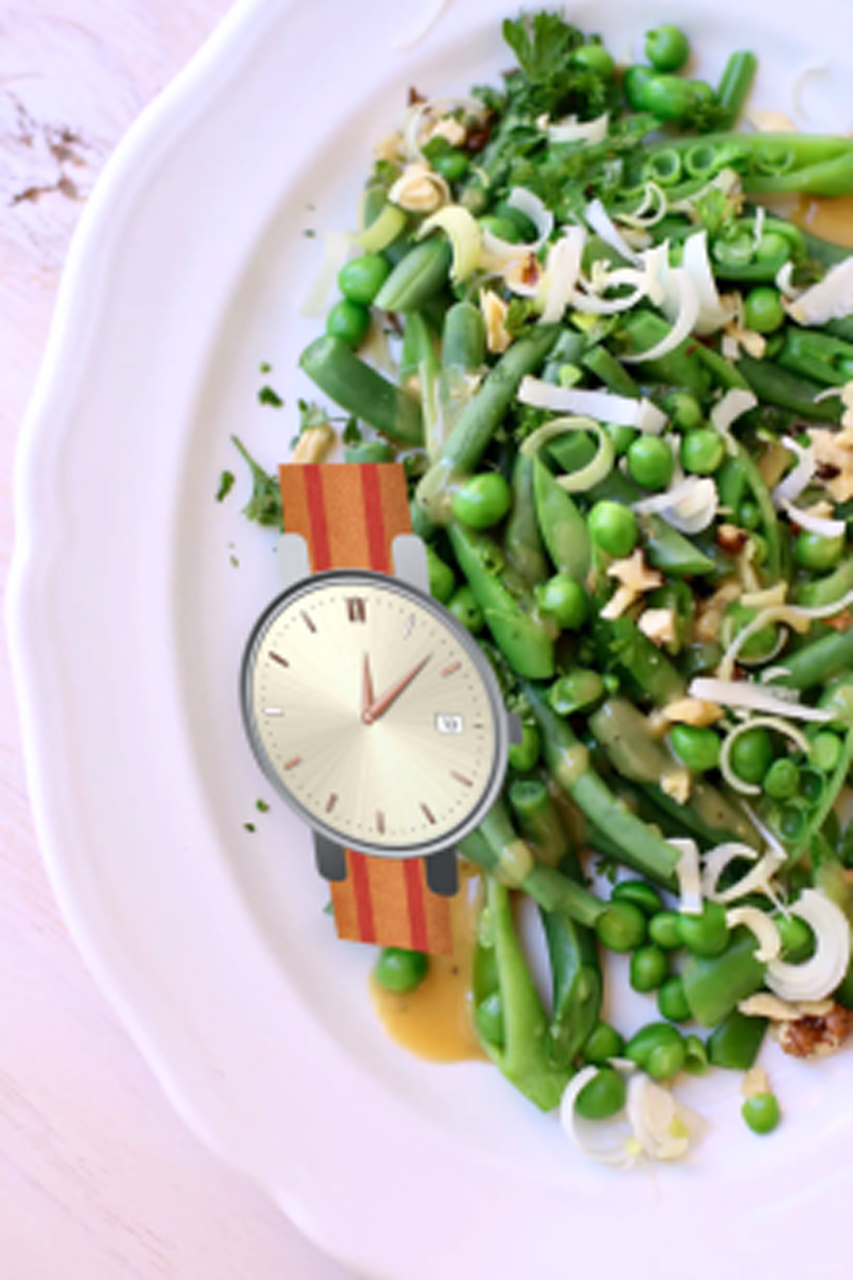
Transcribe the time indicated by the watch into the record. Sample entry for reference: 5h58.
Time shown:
12h08
